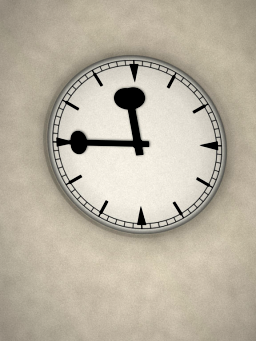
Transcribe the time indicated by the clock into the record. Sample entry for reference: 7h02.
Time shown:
11h45
